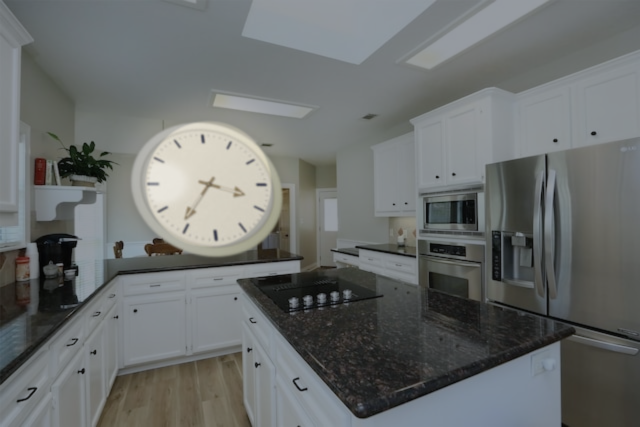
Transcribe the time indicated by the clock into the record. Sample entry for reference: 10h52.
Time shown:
3h36
